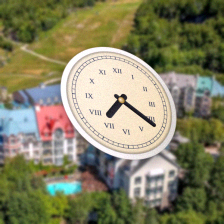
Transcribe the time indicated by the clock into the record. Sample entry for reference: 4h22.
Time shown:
7h21
